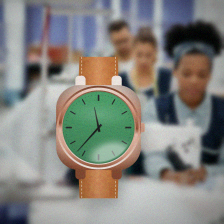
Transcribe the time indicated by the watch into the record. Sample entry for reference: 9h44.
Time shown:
11h37
